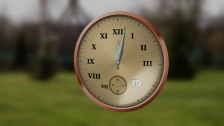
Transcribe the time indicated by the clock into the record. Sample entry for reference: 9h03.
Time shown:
12h02
